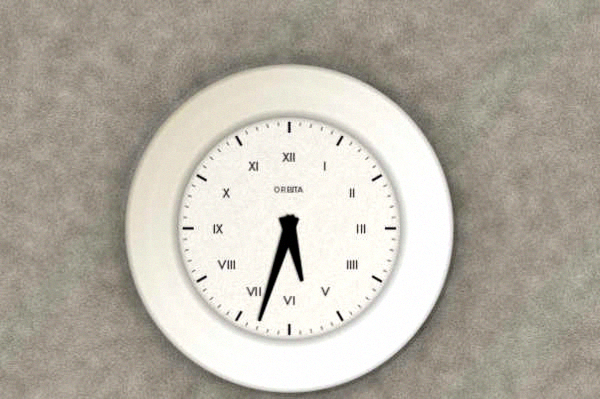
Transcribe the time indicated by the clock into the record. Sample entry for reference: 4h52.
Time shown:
5h33
